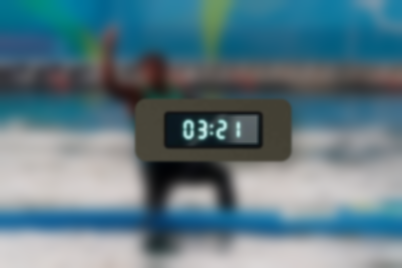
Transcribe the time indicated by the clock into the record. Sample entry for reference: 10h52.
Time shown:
3h21
